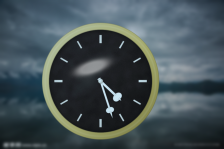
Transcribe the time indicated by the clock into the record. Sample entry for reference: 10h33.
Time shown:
4h27
